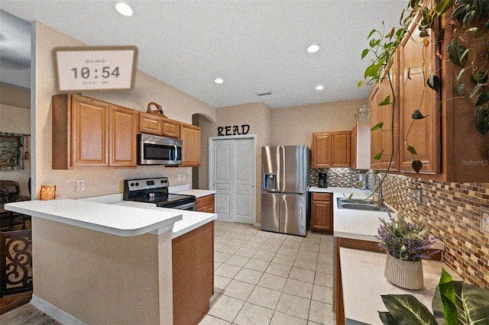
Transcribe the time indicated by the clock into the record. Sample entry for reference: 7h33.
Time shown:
10h54
